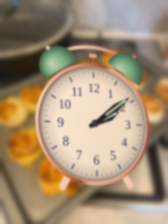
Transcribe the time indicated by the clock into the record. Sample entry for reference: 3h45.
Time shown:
2h09
